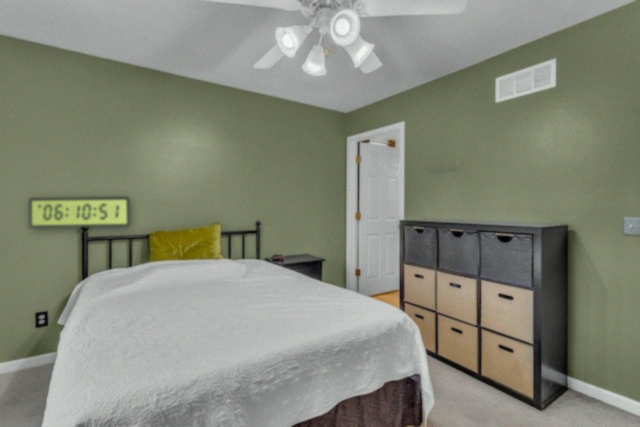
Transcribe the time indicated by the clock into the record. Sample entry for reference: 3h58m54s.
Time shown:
6h10m51s
